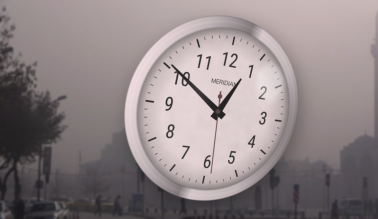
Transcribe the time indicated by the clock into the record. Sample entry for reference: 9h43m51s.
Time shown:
12h50m29s
